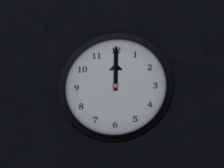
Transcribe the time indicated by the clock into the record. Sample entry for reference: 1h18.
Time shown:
12h00
